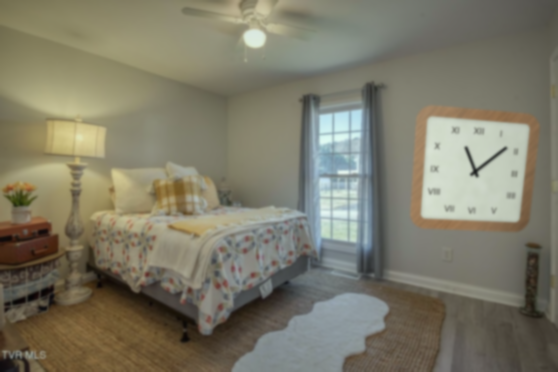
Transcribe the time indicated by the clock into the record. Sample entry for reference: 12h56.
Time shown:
11h08
